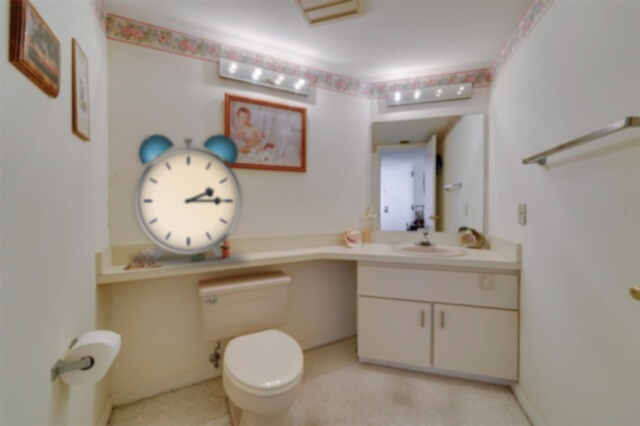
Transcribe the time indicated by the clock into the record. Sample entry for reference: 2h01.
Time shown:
2h15
